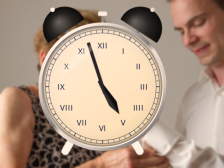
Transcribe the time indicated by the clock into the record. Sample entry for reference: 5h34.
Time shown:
4h57
